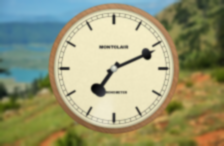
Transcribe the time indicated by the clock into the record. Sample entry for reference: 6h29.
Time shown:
7h11
